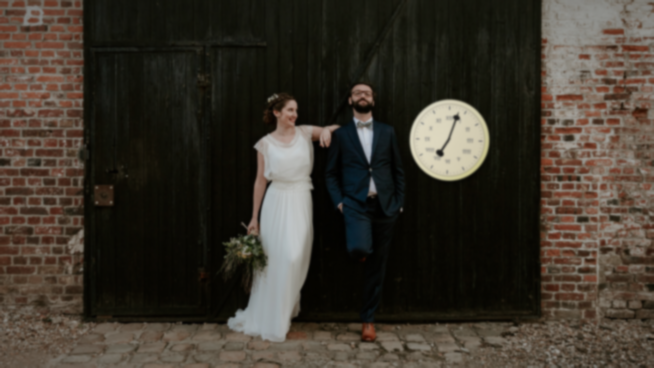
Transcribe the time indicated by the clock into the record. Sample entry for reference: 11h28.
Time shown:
7h03
